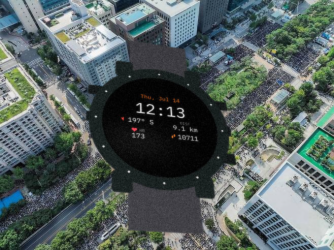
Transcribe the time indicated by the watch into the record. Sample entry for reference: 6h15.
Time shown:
12h13
